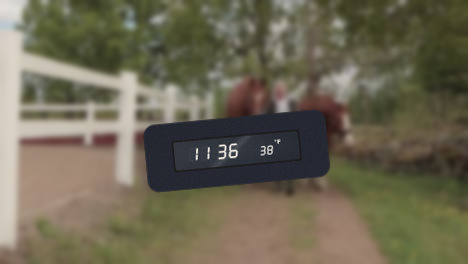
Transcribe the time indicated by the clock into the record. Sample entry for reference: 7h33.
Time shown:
11h36
